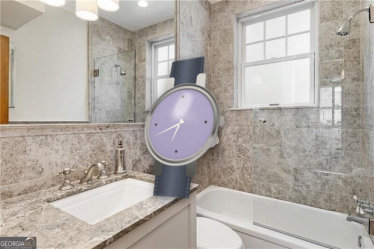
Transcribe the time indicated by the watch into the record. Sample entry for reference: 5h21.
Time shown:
6h41
